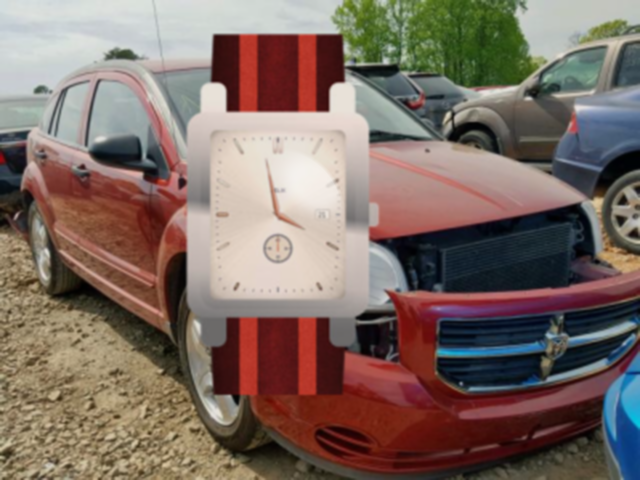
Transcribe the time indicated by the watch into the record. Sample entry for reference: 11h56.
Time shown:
3h58
